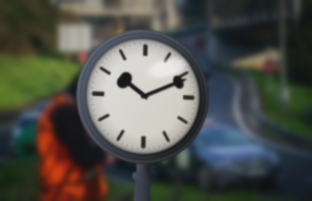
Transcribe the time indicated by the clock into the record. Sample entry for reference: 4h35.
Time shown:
10h11
